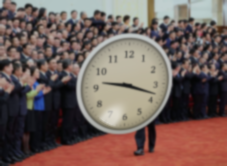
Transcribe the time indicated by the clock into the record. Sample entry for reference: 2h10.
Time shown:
9h18
